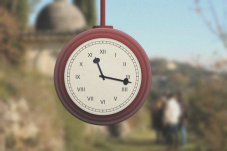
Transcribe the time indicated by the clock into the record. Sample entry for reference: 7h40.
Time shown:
11h17
